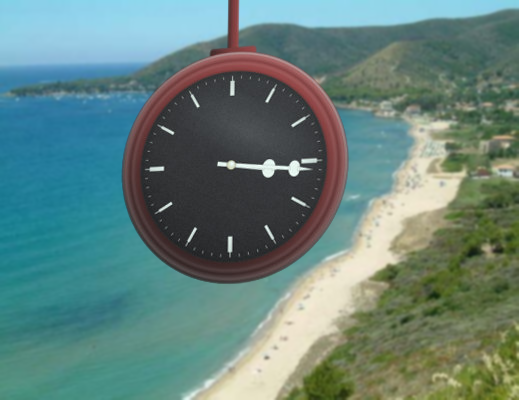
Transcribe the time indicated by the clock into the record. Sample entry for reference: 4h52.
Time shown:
3h16
